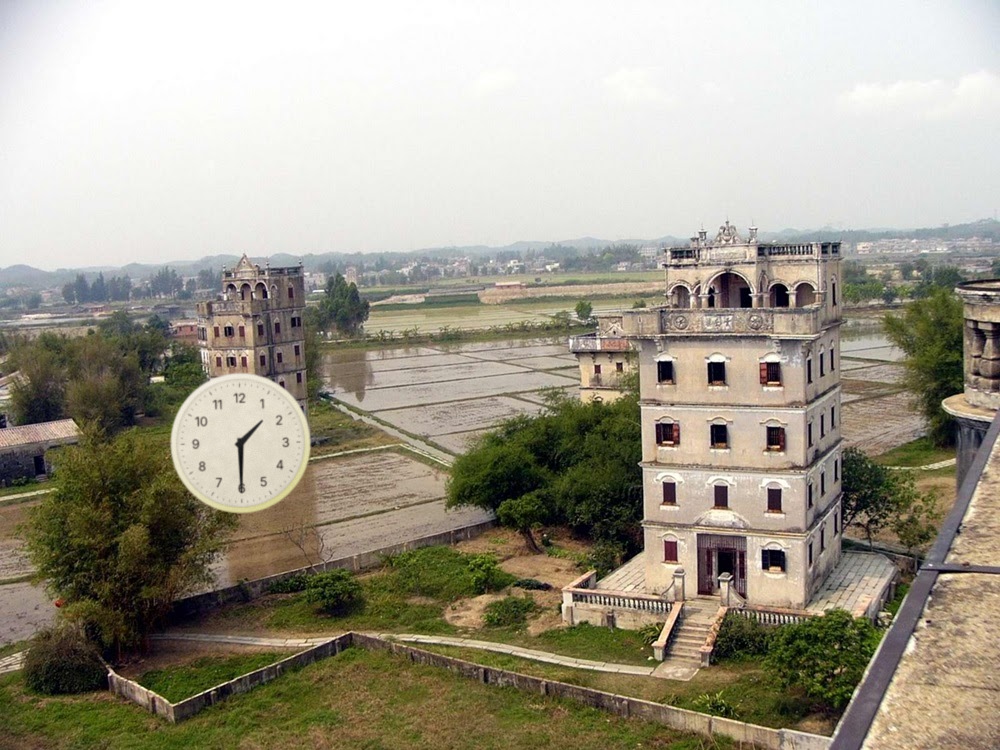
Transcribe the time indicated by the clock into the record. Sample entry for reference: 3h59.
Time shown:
1h30
